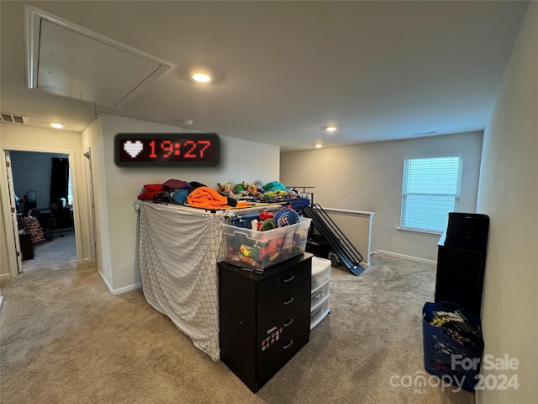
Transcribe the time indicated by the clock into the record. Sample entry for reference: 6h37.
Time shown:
19h27
